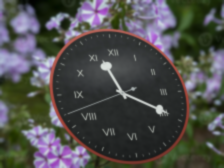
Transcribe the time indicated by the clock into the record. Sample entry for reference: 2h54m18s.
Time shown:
11h19m42s
